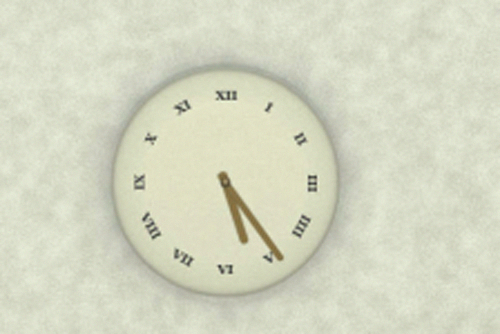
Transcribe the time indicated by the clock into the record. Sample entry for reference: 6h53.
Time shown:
5h24
